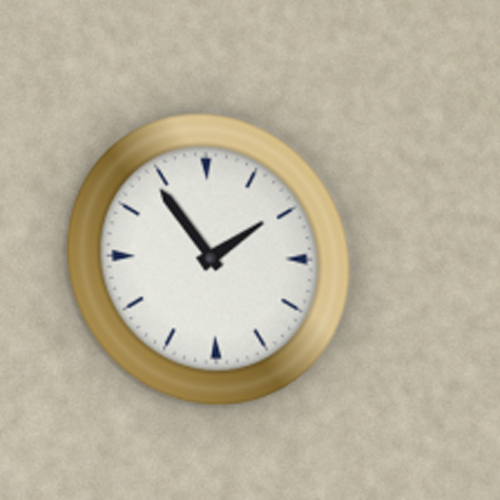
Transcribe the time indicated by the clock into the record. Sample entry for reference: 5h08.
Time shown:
1h54
